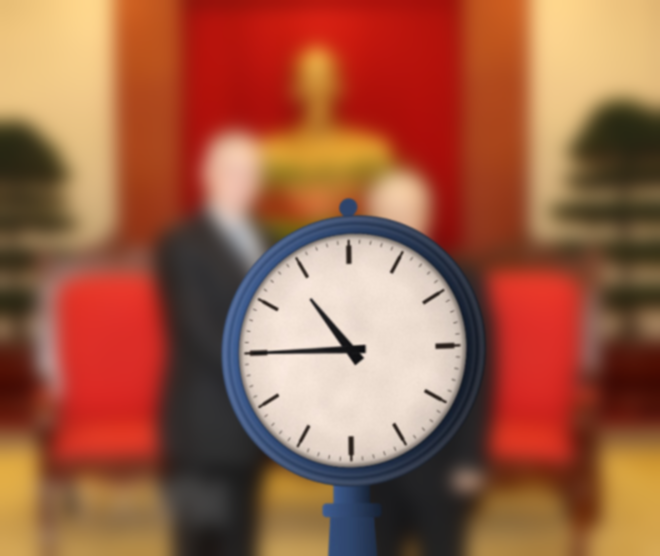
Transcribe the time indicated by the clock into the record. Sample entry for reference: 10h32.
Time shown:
10h45
